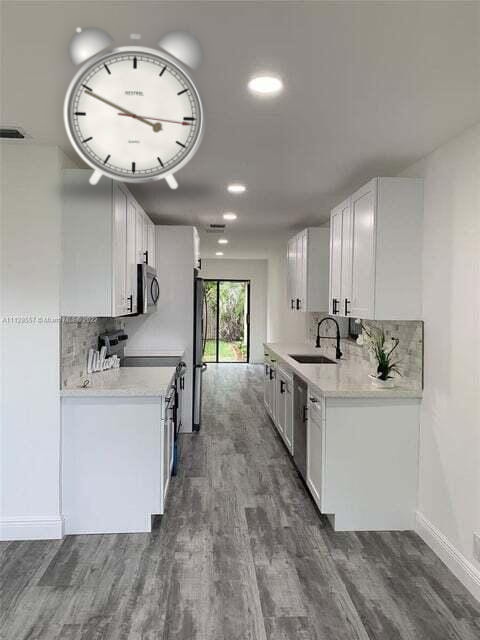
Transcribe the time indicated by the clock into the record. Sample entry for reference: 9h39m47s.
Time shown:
3h49m16s
